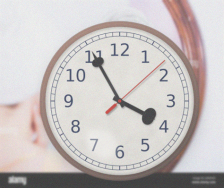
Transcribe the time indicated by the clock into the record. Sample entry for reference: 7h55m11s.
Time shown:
3h55m08s
